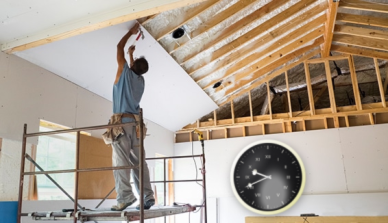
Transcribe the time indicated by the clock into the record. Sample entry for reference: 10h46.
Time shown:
9h41
